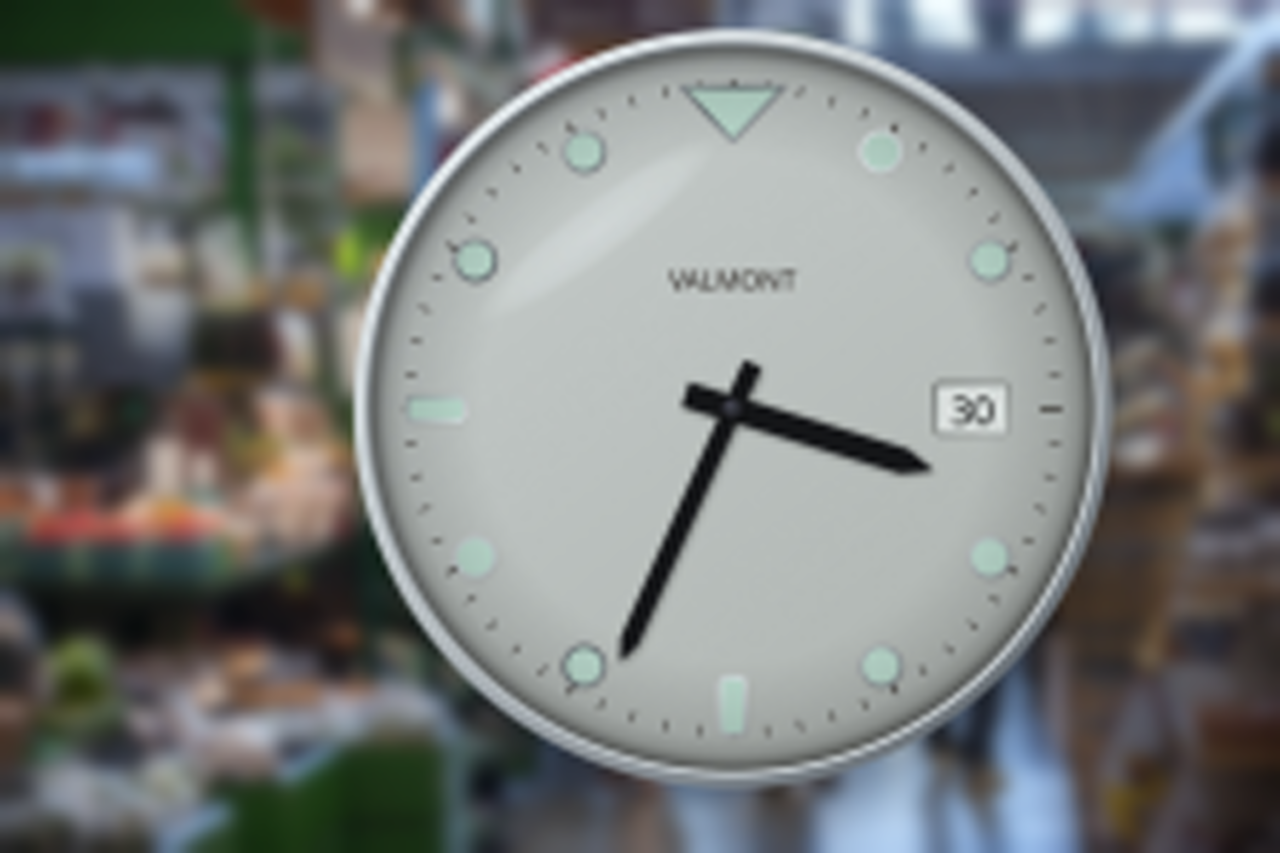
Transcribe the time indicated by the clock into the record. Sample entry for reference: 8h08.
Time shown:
3h34
